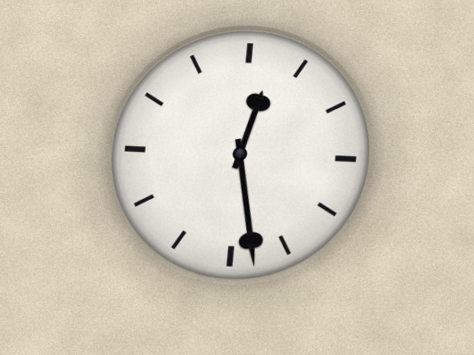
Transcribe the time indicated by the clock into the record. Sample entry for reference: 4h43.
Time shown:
12h28
